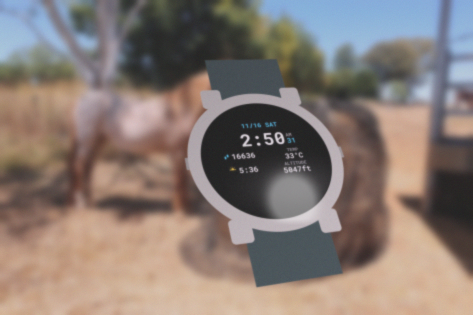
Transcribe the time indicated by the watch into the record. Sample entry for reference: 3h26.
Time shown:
2h50
